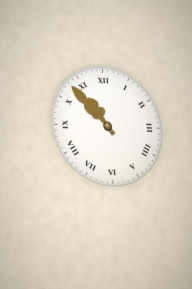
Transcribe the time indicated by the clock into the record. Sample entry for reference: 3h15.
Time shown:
10h53
